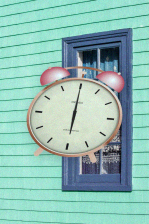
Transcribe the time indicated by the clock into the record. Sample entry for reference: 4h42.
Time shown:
6h00
